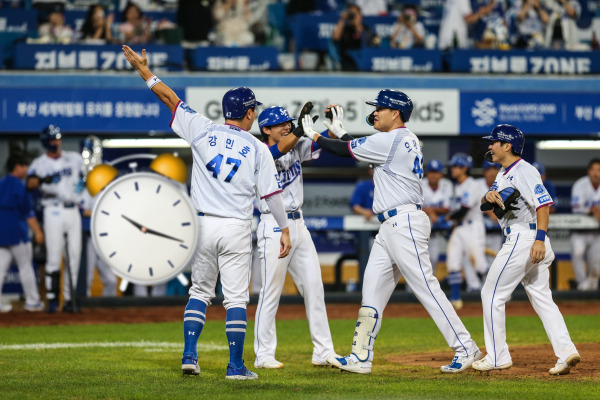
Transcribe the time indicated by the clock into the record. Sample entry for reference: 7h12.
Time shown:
10h19
